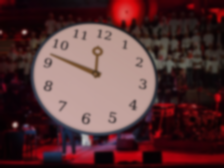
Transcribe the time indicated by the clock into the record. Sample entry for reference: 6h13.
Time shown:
11h47
